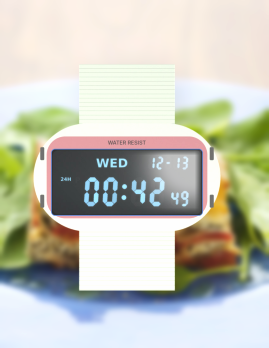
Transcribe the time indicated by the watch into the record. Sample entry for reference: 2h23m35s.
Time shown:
0h42m49s
